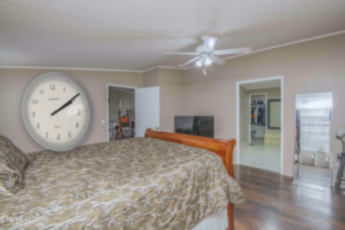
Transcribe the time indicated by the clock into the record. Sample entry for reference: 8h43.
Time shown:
2h10
